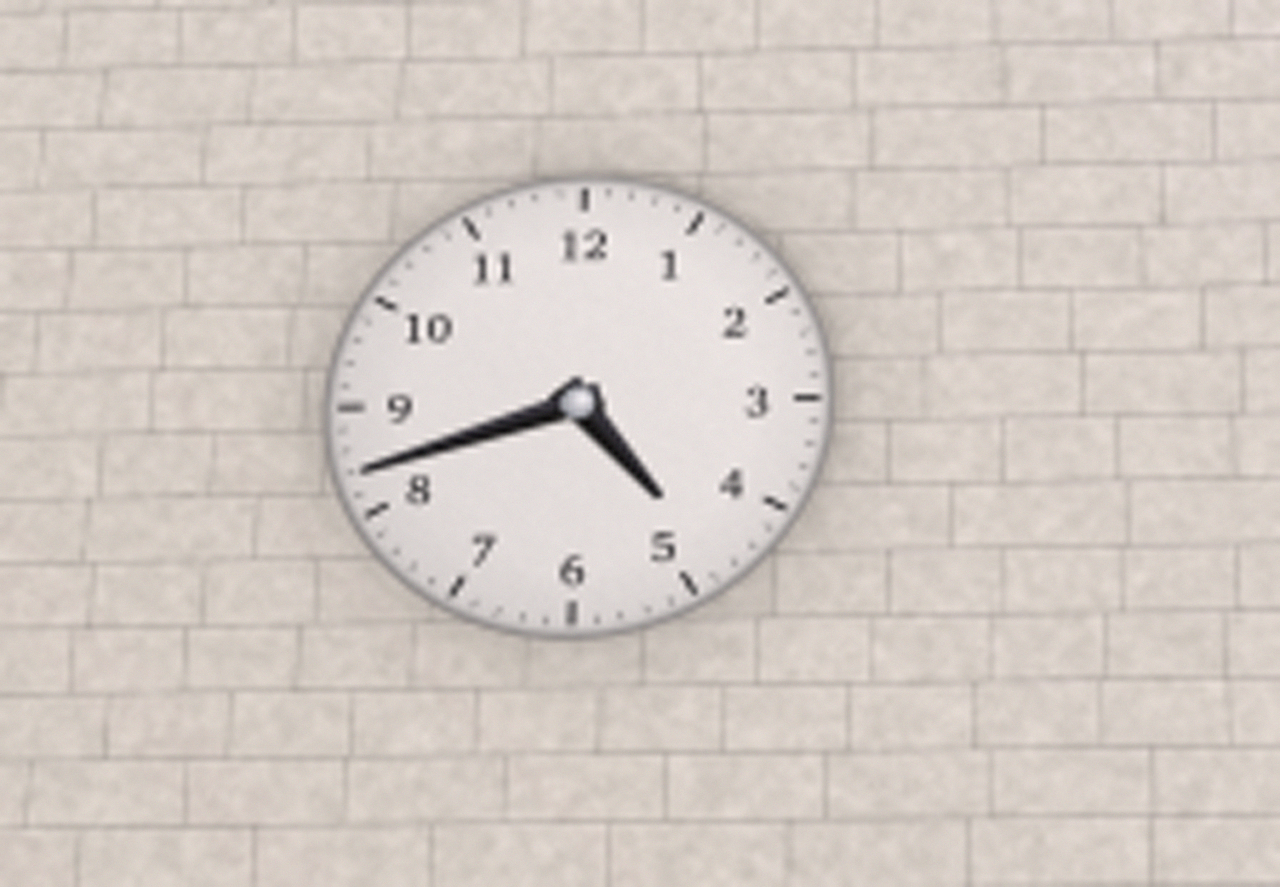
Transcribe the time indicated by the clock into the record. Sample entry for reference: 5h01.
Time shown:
4h42
